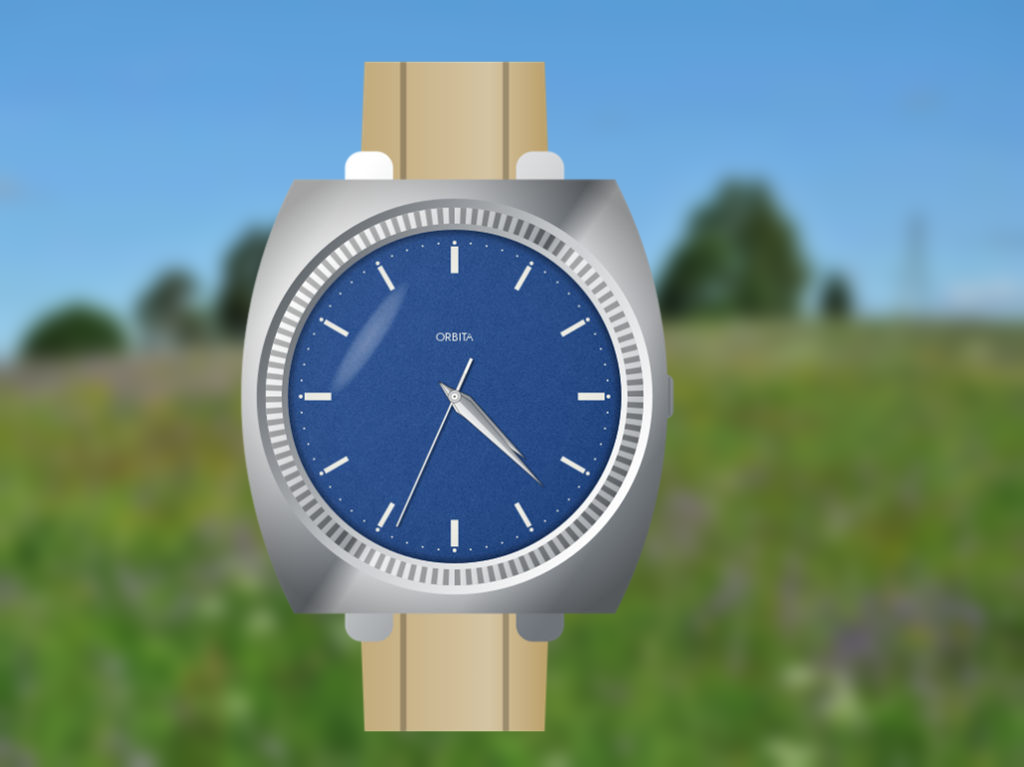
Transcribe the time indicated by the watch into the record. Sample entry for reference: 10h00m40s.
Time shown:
4h22m34s
